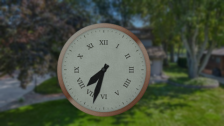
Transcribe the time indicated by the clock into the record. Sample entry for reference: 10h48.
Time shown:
7h33
